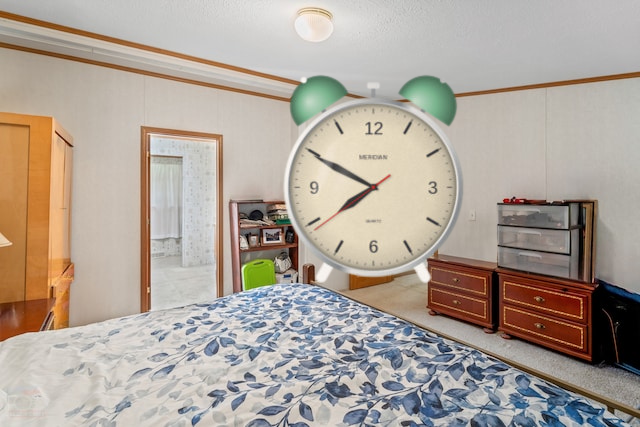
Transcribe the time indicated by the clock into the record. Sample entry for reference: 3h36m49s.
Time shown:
7h49m39s
